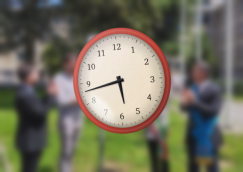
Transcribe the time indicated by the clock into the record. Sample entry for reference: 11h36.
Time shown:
5h43
